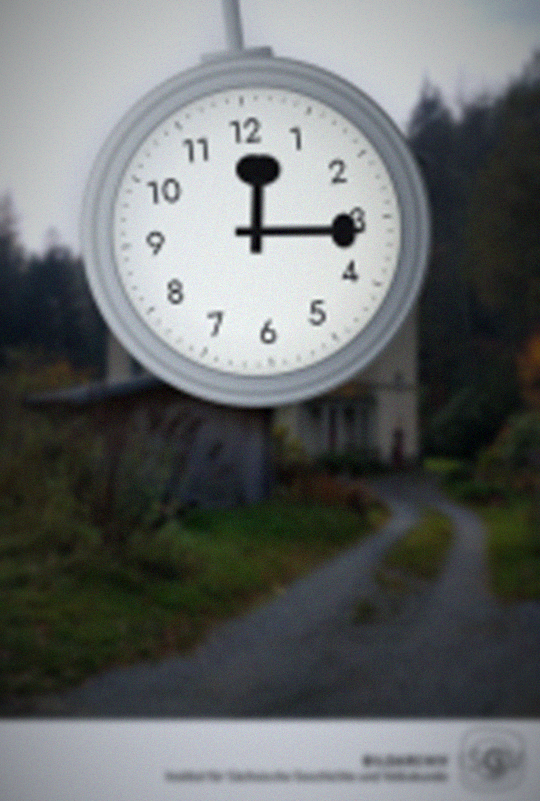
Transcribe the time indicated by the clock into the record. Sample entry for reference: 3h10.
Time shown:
12h16
